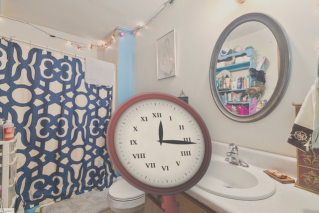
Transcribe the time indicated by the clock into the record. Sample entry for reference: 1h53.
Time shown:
12h16
